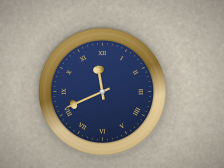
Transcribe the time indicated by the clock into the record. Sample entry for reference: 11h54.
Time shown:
11h41
